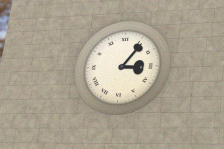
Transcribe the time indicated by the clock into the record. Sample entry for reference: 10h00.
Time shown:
3h06
